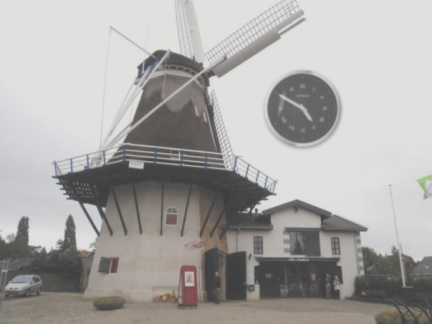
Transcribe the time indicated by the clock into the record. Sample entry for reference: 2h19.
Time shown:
4h50
